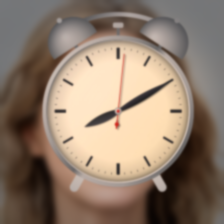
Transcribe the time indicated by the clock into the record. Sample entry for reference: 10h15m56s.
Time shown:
8h10m01s
